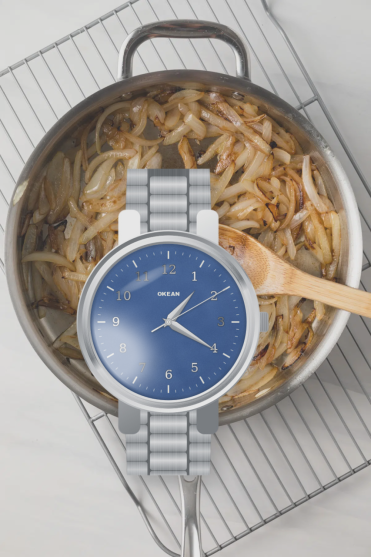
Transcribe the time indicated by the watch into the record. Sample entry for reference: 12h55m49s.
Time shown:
1h20m10s
